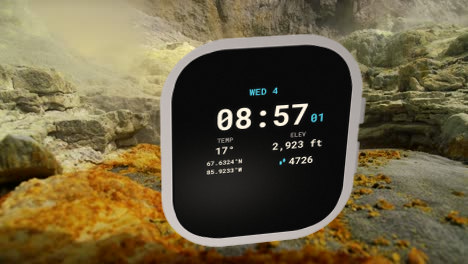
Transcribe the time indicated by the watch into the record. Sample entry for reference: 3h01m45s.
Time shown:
8h57m01s
